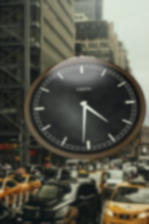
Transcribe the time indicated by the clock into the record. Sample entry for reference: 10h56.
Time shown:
4h31
